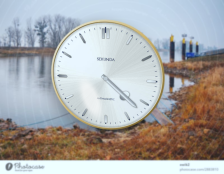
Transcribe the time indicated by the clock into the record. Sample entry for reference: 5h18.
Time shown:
4h22
